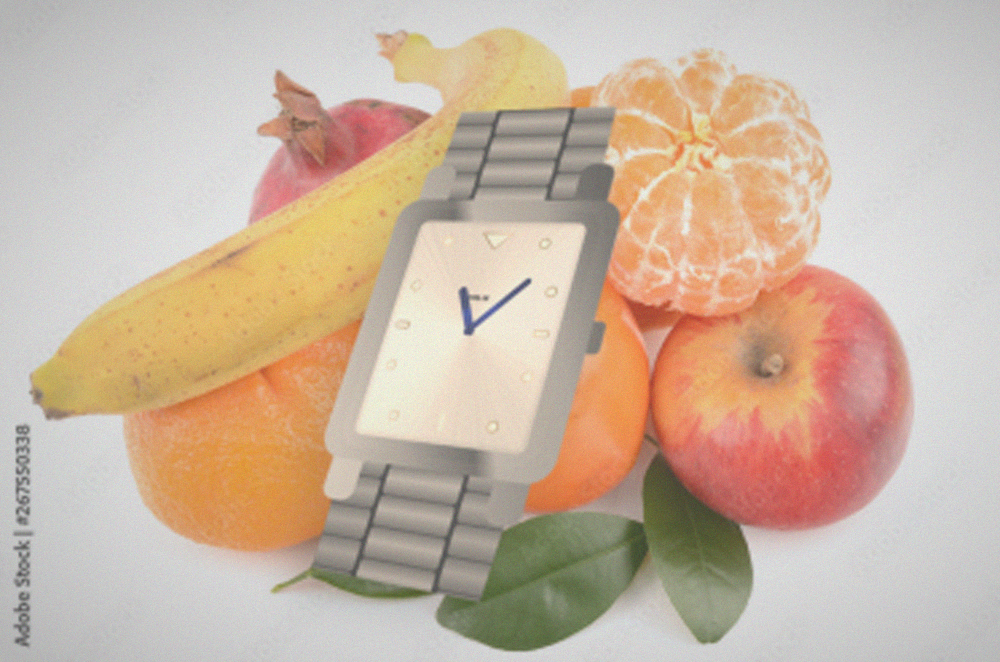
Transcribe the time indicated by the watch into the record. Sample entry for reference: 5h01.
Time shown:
11h07
